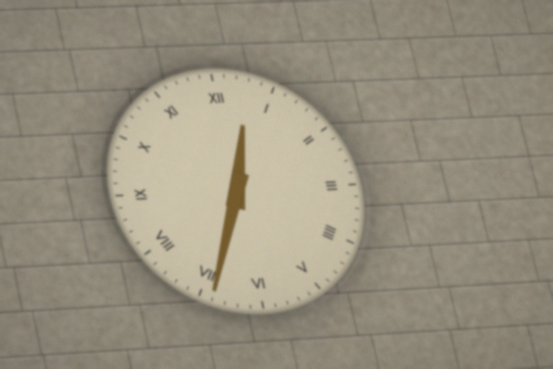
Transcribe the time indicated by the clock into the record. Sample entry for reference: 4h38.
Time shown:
12h34
